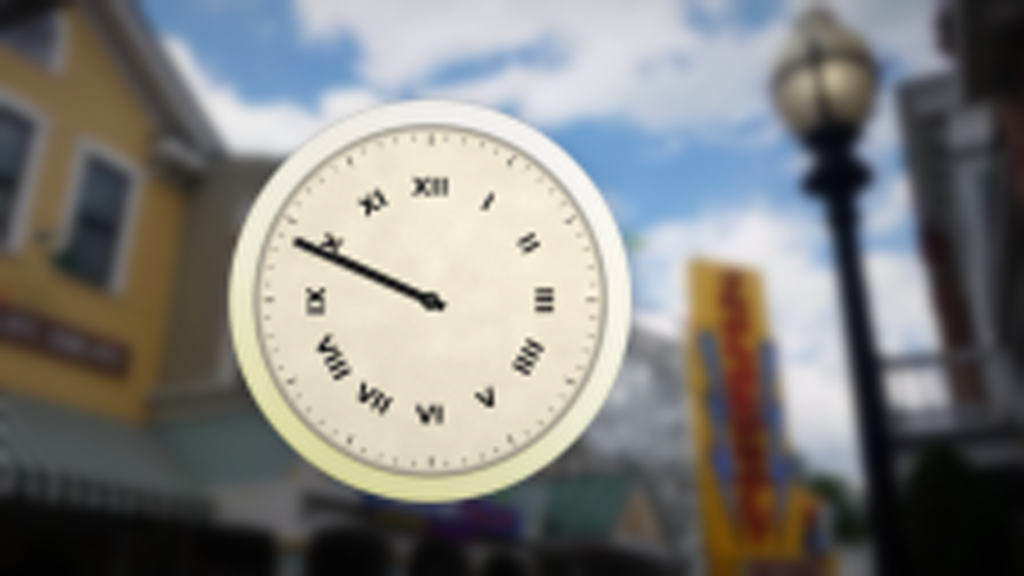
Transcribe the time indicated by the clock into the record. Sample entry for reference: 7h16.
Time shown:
9h49
